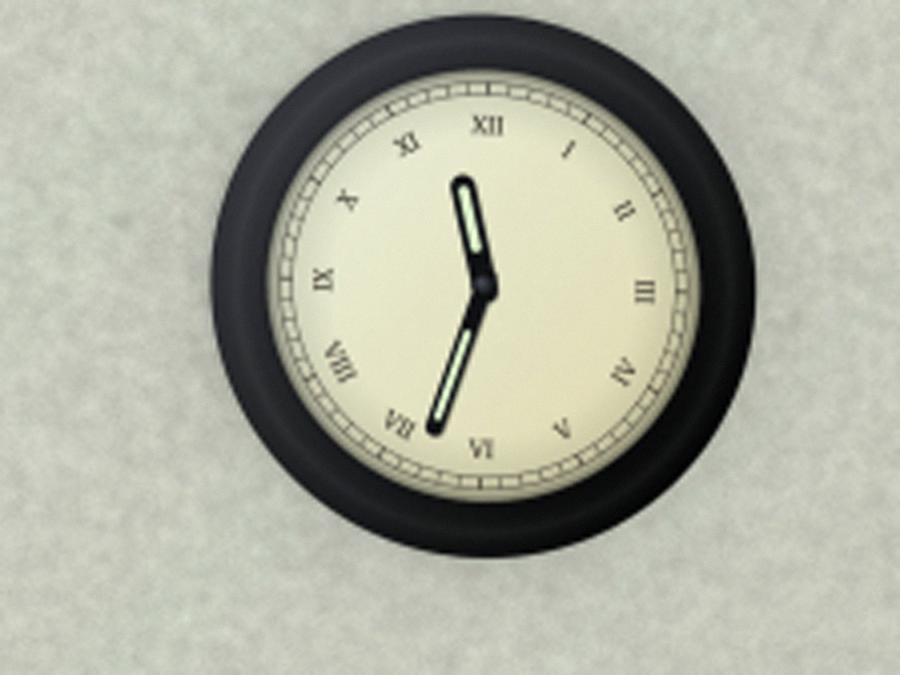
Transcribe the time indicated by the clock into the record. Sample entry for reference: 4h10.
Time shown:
11h33
